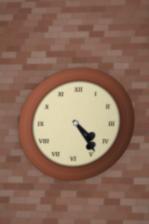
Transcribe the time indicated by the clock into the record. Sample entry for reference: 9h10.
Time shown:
4h24
